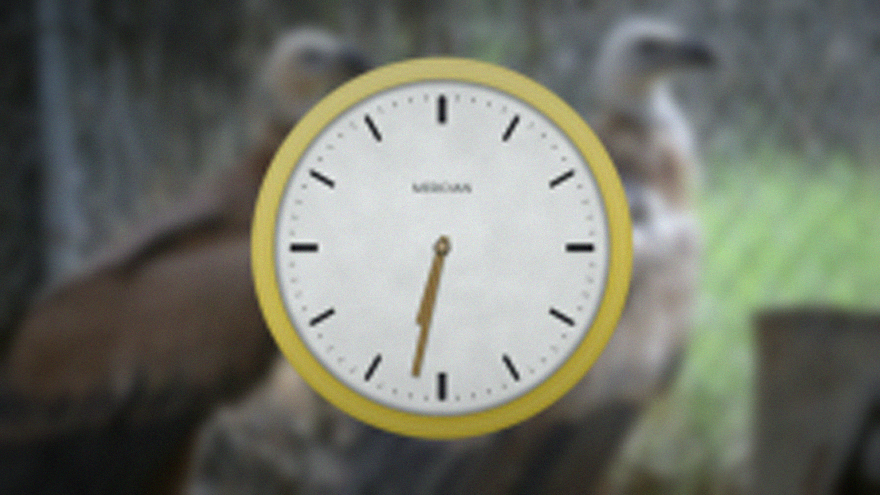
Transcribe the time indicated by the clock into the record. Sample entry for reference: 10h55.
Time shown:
6h32
